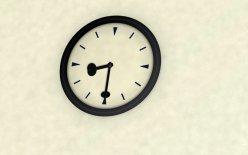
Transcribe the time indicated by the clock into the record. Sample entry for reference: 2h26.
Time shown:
8h30
